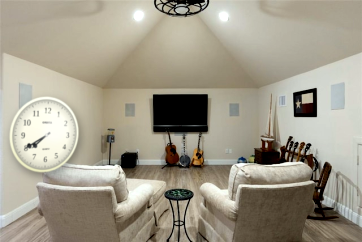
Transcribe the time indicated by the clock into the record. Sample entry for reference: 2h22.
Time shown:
7h40
